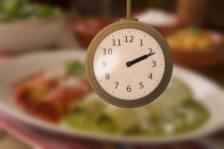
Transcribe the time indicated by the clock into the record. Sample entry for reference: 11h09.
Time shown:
2h11
